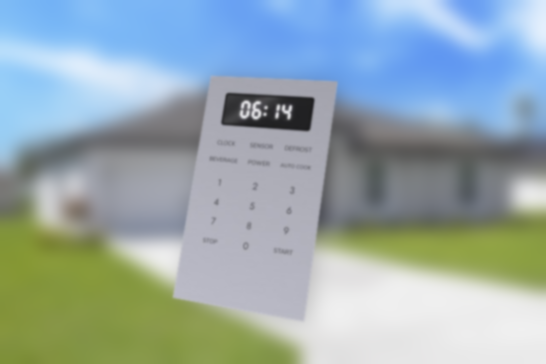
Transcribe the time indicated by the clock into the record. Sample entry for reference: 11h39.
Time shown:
6h14
